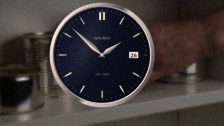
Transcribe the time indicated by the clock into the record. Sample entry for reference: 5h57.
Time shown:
1h52
